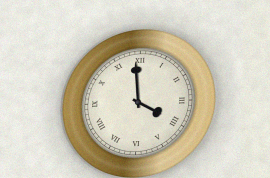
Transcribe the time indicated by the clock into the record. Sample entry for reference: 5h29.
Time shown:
3h59
